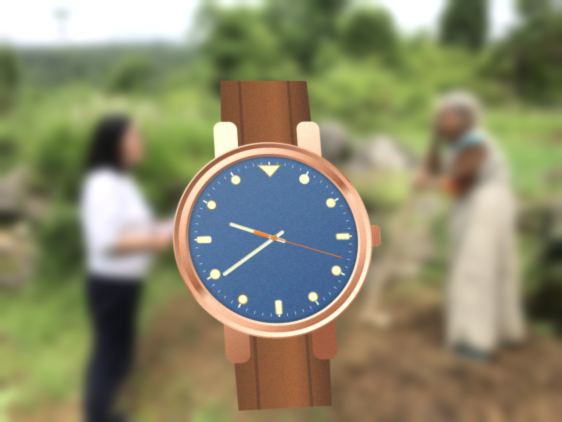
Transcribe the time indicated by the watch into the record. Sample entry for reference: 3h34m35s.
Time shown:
9h39m18s
